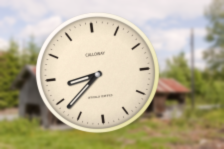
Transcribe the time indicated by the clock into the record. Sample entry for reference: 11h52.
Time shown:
8h38
